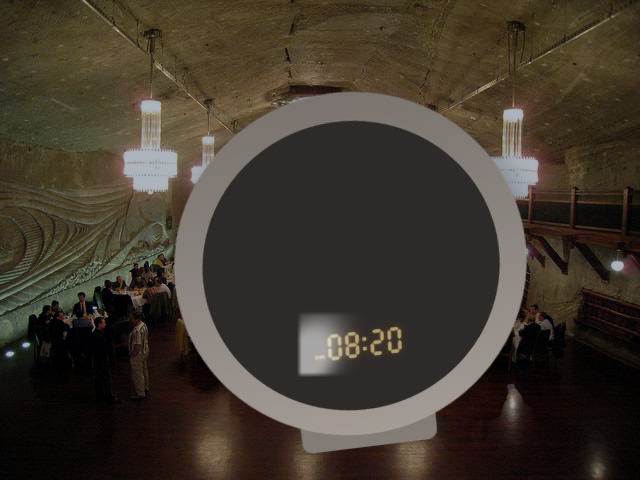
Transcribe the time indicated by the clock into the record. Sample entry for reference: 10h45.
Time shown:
8h20
